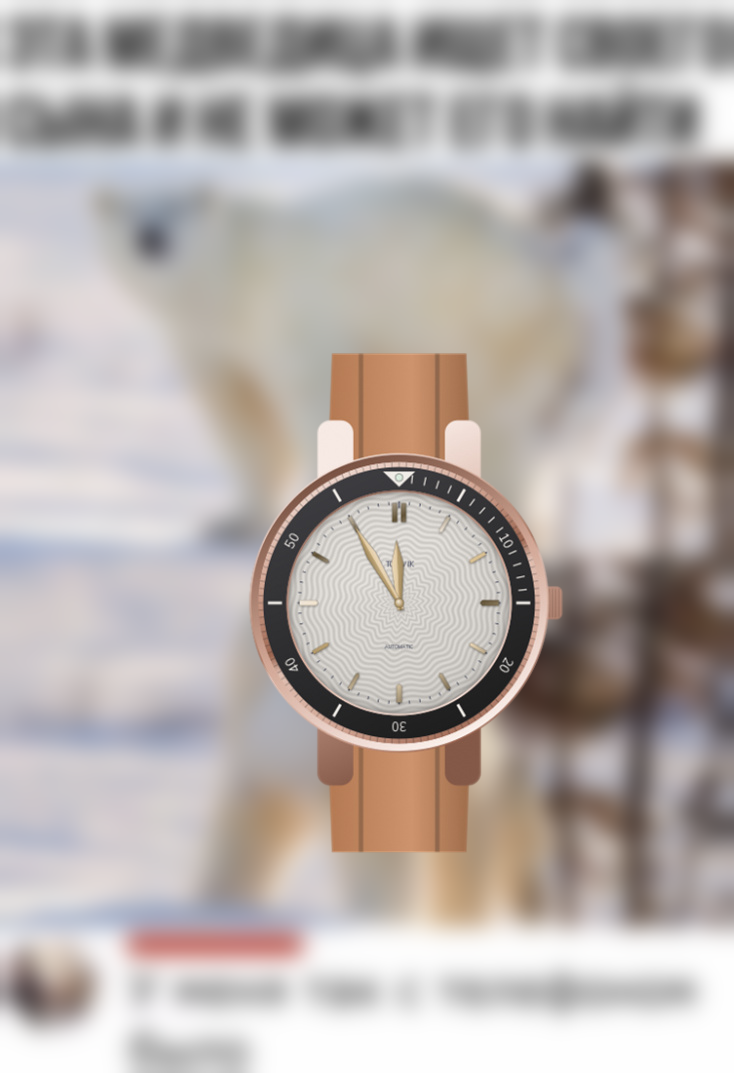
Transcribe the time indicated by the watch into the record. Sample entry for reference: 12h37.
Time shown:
11h55
